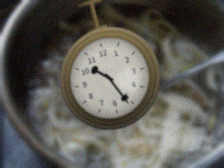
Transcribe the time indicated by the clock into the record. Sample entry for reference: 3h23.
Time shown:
10h26
